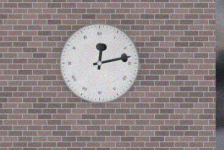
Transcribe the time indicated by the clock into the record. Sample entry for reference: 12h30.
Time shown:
12h13
